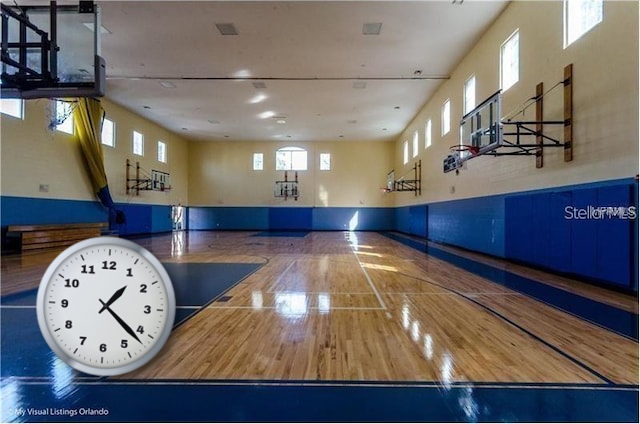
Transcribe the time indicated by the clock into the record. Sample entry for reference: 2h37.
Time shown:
1h22
